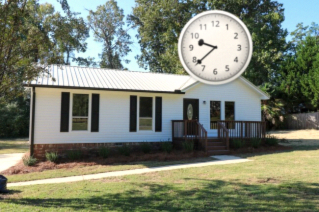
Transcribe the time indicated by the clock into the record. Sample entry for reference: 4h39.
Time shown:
9h38
